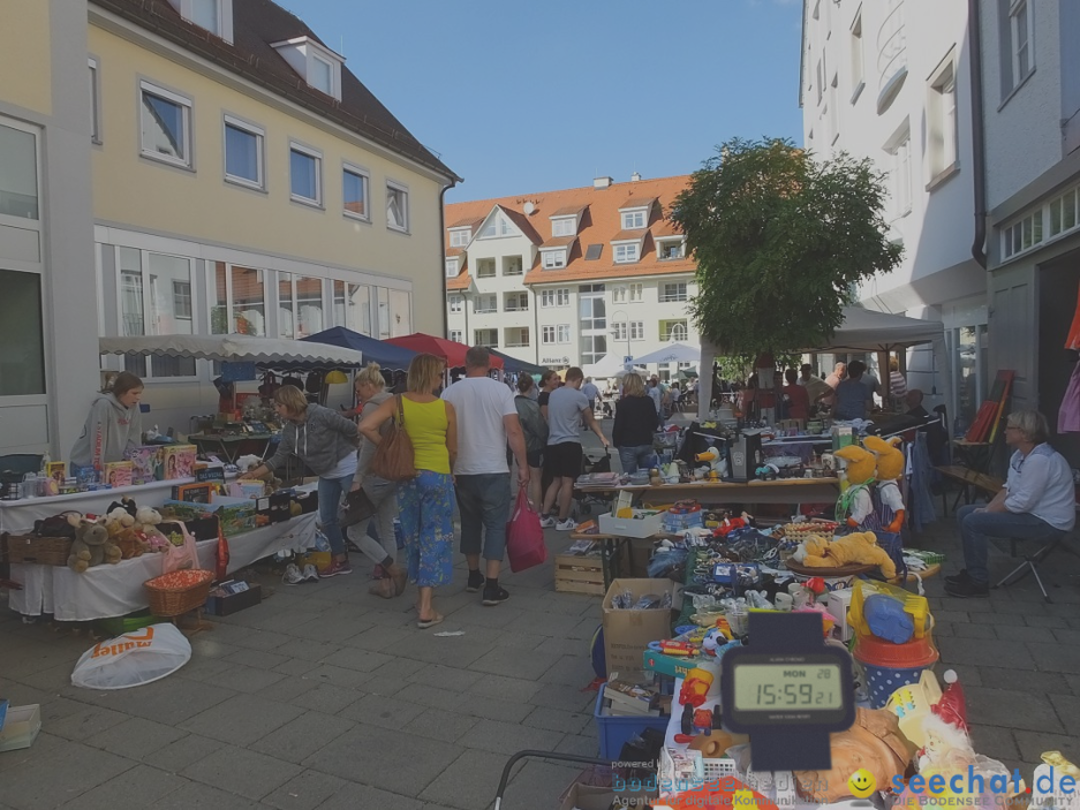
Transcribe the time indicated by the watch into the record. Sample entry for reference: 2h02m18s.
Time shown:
15h59m21s
